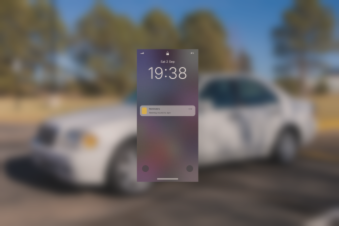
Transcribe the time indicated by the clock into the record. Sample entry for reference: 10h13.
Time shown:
19h38
